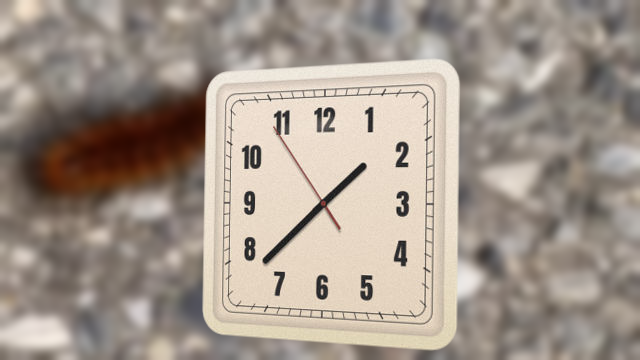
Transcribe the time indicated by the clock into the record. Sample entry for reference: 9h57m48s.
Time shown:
1h37m54s
